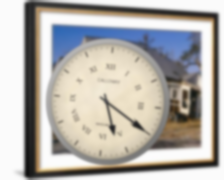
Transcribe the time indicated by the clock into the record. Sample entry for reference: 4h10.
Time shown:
5h20
